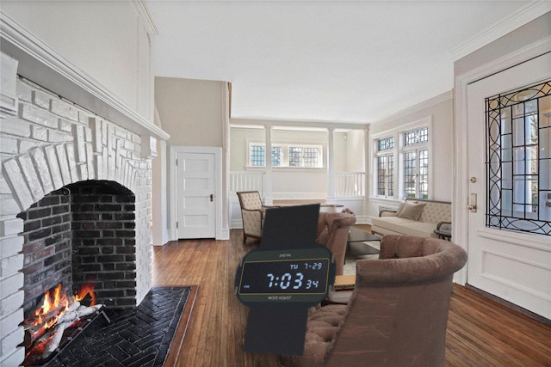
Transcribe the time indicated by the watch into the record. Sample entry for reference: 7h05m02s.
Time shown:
7h03m34s
